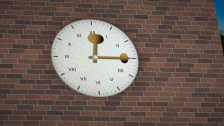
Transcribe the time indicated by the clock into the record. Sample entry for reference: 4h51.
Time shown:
12h15
